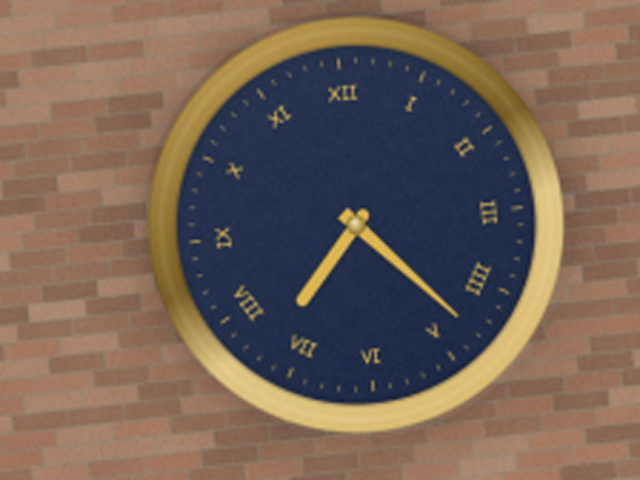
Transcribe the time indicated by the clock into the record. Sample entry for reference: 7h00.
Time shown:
7h23
